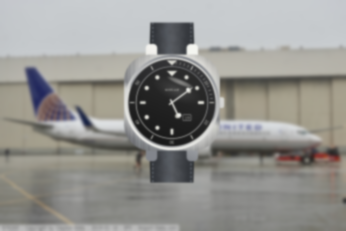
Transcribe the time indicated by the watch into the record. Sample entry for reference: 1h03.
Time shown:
5h09
